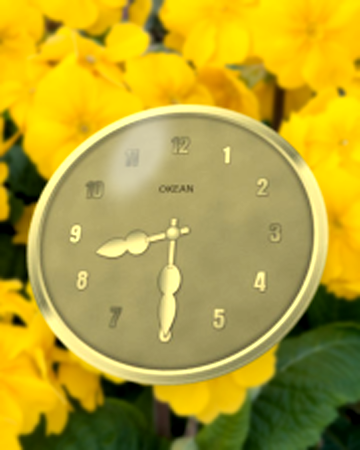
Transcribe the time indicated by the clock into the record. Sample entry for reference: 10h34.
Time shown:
8h30
